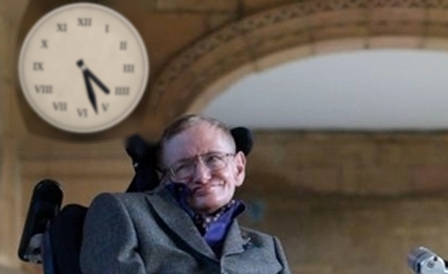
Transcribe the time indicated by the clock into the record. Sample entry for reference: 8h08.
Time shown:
4h27
